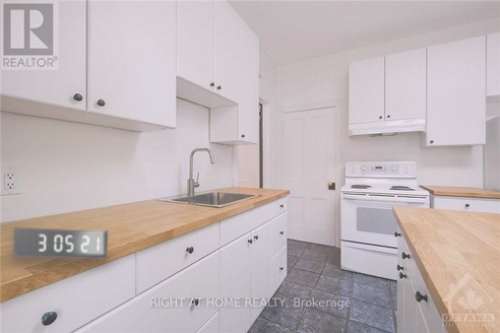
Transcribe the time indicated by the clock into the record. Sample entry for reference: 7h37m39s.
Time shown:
3h05m21s
